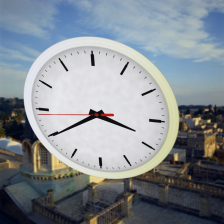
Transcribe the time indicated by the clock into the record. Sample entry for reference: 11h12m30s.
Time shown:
3h39m44s
